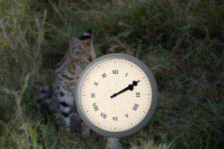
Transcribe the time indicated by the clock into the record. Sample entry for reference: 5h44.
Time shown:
2h10
